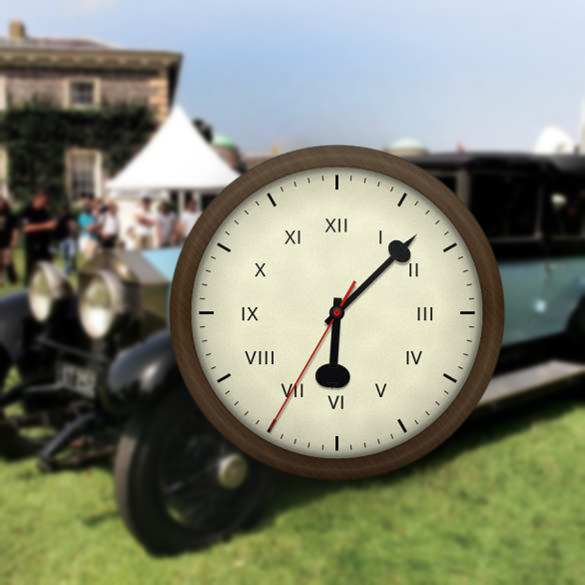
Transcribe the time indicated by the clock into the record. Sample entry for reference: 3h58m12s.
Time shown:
6h07m35s
